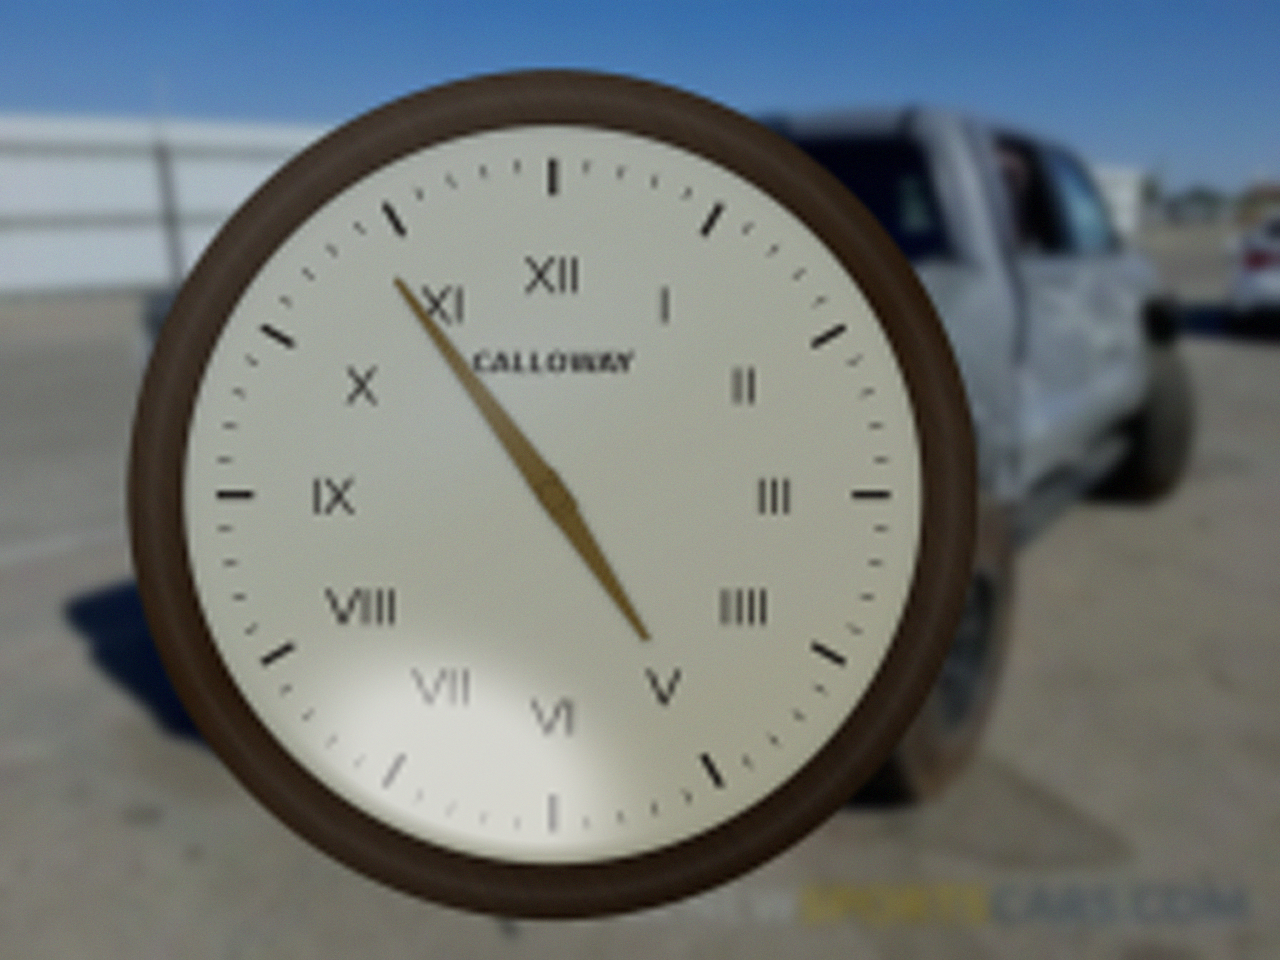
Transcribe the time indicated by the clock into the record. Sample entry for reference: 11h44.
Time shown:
4h54
